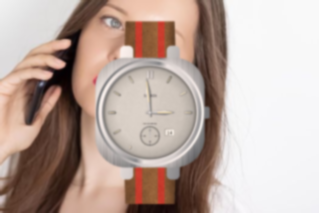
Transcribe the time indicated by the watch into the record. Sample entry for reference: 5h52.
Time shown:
2h59
